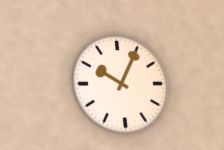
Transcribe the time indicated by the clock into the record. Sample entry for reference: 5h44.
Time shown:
10h05
